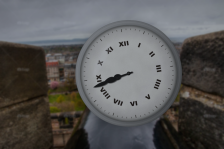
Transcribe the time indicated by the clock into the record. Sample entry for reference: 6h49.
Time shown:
8h43
